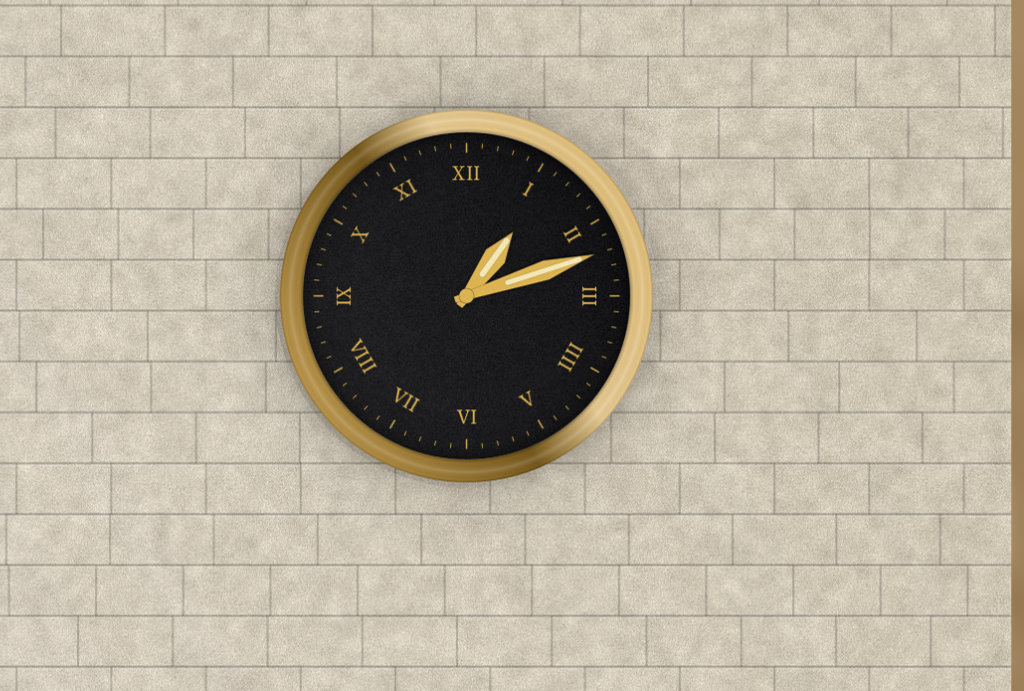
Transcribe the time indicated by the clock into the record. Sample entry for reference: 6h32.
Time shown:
1h12
